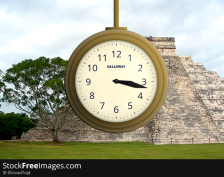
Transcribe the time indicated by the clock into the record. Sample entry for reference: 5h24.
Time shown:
3h17
